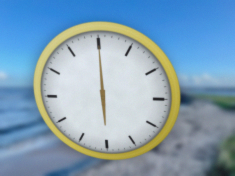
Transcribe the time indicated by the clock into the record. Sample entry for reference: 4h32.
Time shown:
6h00
